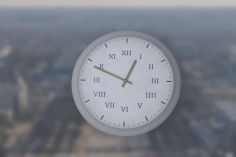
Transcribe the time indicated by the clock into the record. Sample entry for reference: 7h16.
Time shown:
12h49
